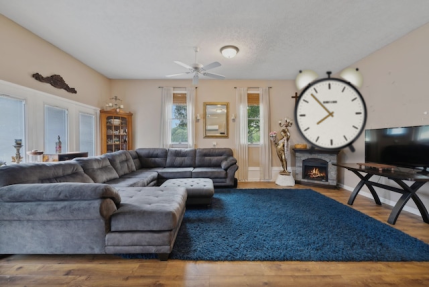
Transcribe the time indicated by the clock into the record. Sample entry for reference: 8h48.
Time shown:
7h53
